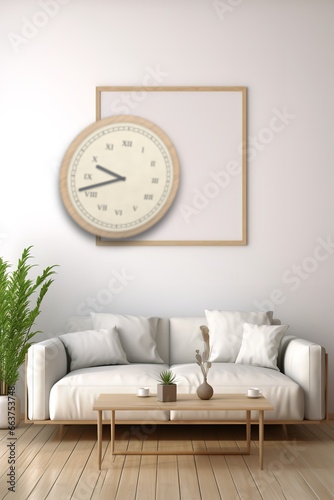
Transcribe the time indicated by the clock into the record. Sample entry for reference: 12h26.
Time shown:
9h42
